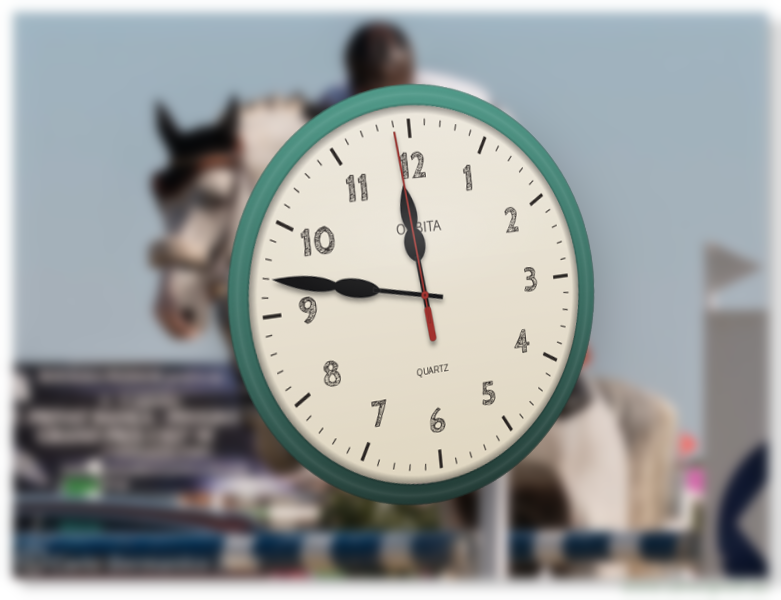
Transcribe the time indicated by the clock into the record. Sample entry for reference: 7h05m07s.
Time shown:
11h46m59s
